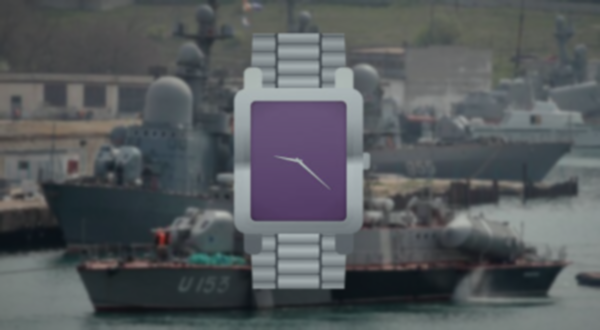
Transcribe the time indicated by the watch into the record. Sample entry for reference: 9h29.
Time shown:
9h22
